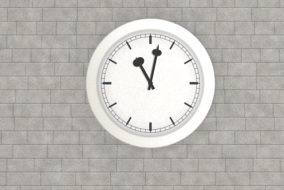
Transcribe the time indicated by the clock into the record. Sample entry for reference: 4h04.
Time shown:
11h02
